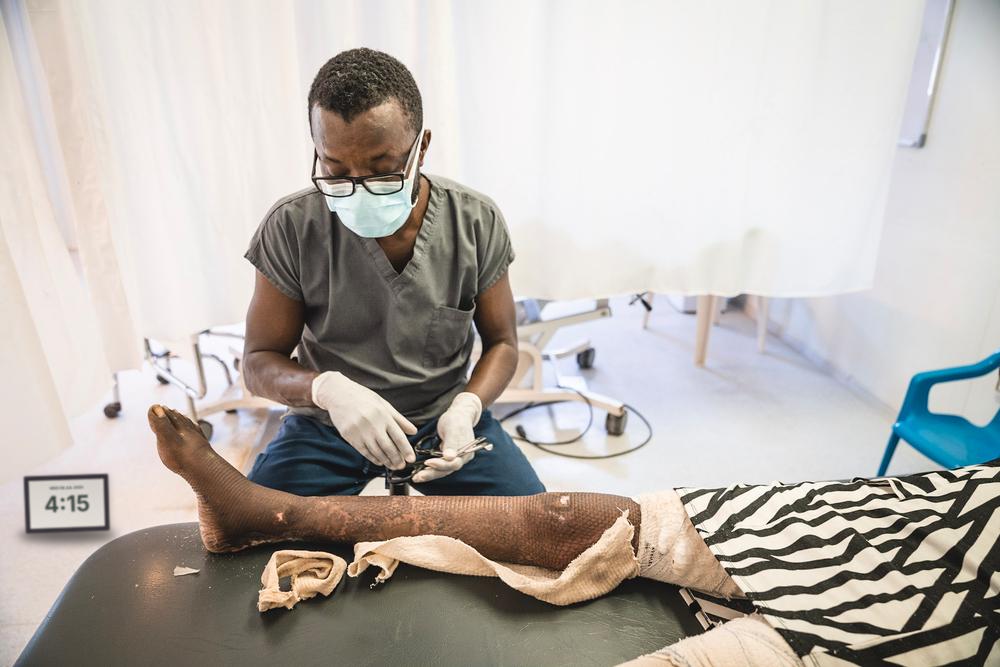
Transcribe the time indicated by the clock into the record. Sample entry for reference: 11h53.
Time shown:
4h15
